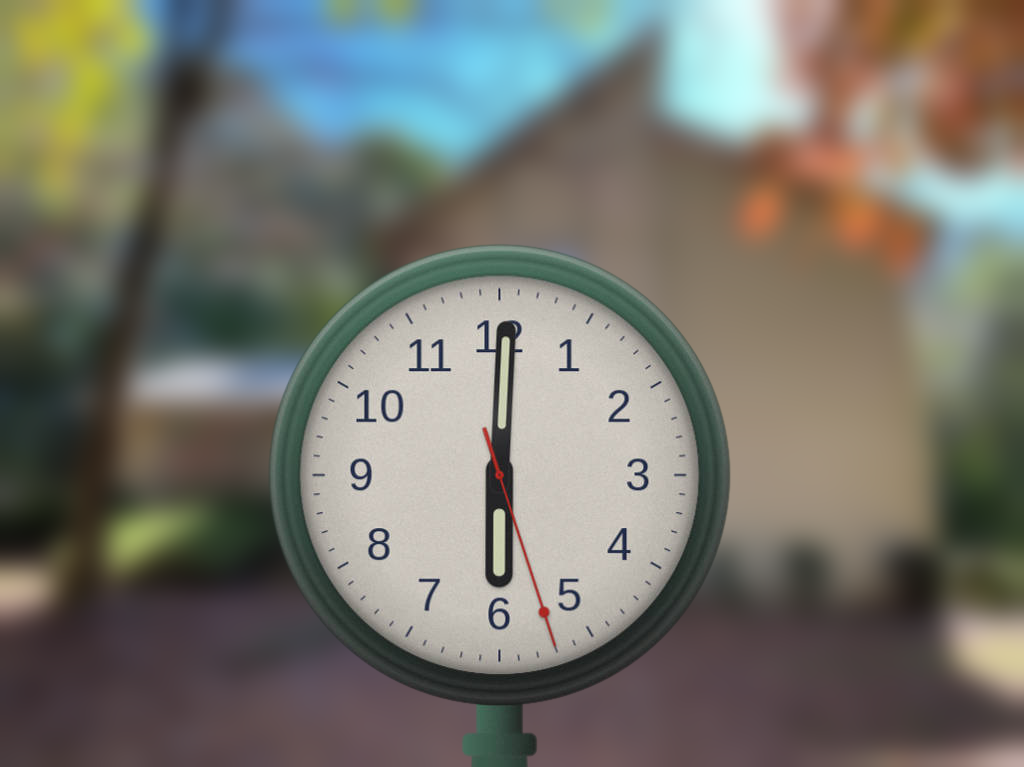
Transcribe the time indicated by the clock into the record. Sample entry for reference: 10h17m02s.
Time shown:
6h00m27s
